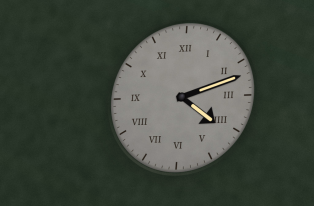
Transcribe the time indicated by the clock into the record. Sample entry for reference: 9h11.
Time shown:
4h12
